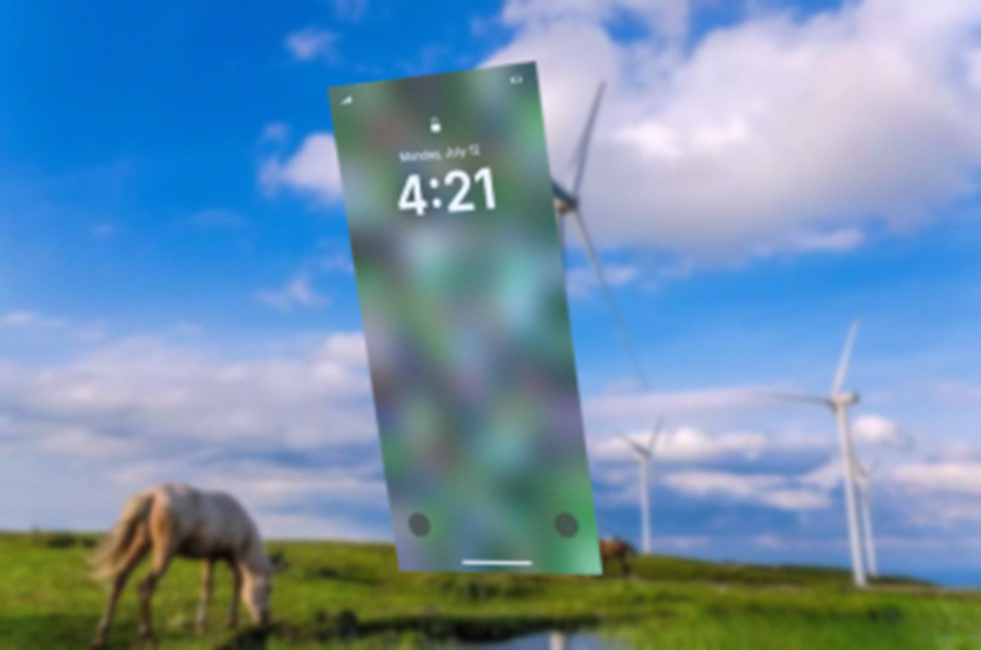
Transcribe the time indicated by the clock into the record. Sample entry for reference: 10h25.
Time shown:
4h21
